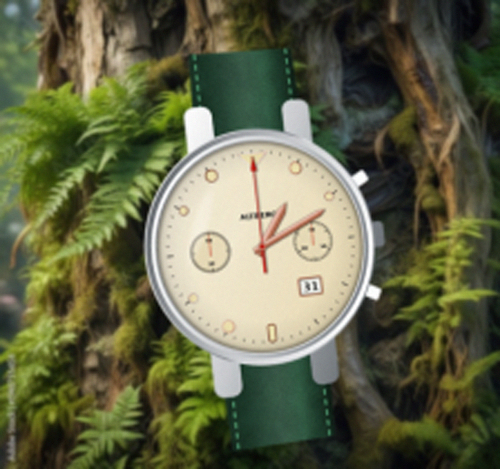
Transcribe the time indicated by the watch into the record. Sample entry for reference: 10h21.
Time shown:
1h11
